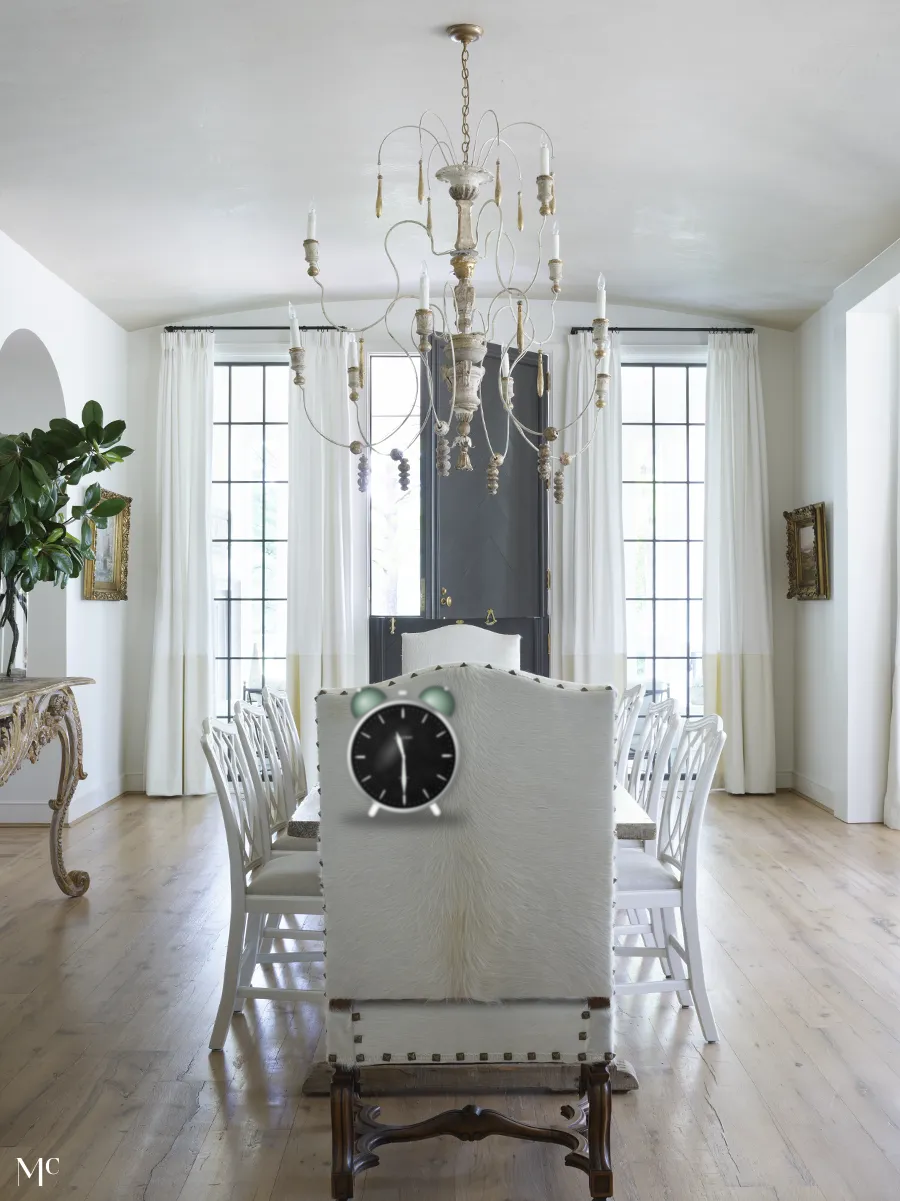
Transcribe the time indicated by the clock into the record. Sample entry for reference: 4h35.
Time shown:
11h30
